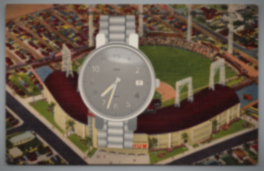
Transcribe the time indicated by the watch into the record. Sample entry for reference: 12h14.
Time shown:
7h33
